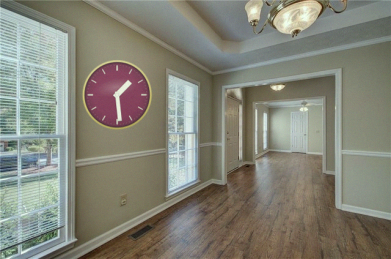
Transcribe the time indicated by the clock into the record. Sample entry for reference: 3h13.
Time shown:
1h29
